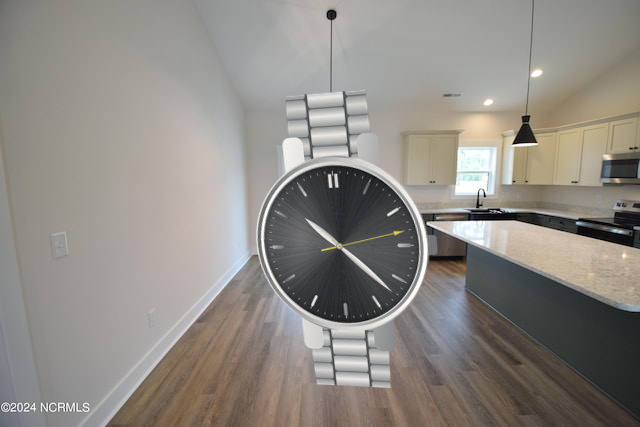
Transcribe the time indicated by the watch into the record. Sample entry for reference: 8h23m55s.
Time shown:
10h22m13s
